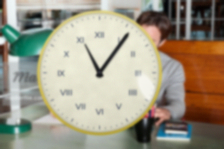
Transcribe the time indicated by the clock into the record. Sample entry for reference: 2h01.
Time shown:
11h06
